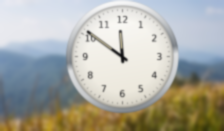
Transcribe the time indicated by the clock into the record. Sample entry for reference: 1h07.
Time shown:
11h51
